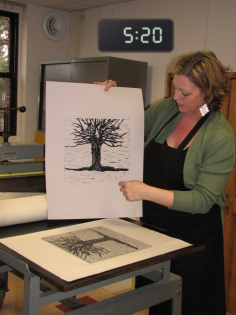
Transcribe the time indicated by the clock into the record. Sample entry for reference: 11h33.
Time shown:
5h20
